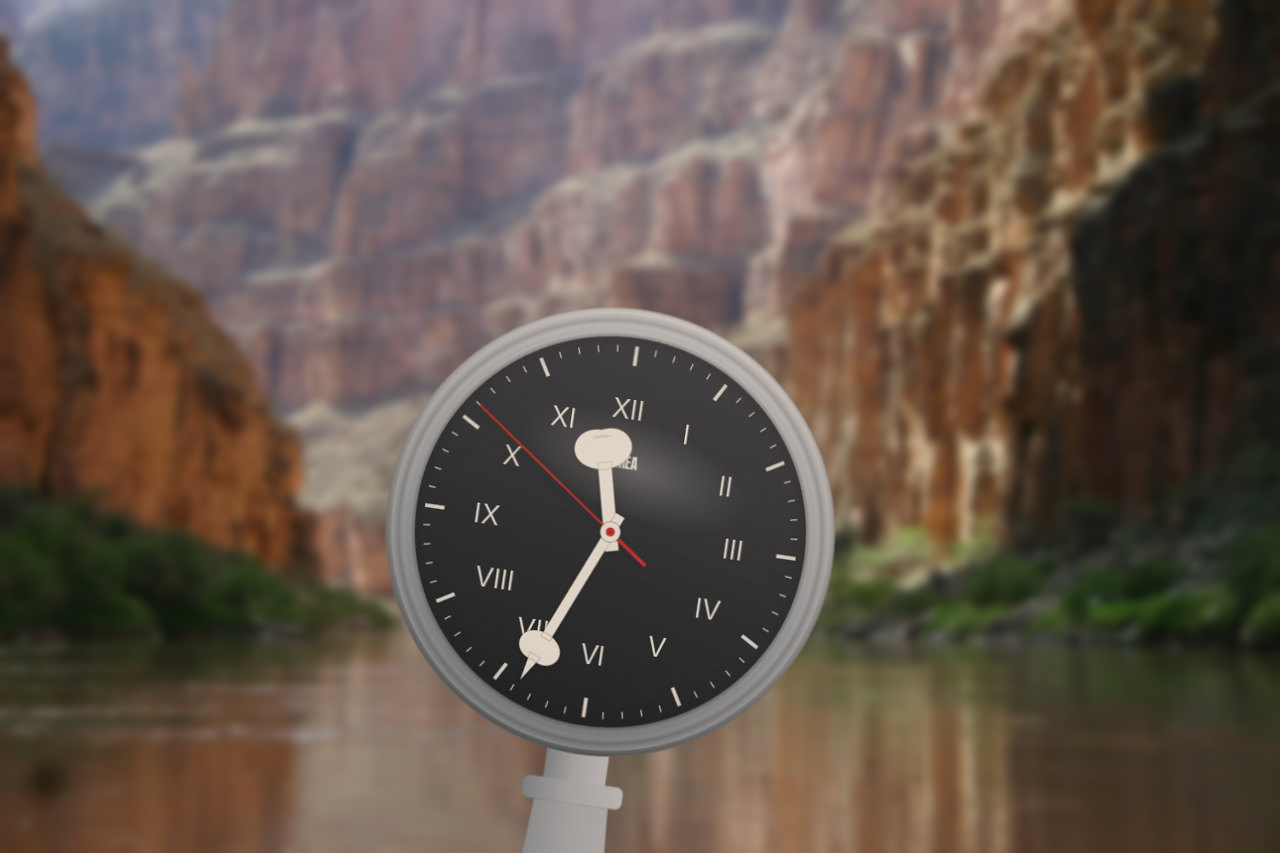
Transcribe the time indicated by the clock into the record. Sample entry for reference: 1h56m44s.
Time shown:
11h33m51s
